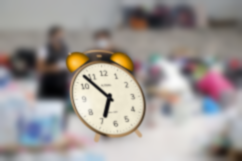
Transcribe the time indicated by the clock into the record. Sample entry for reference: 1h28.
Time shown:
6h53
